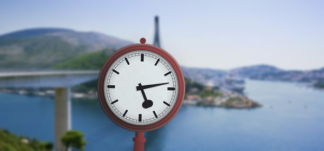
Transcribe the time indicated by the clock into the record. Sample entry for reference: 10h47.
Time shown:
5h13
